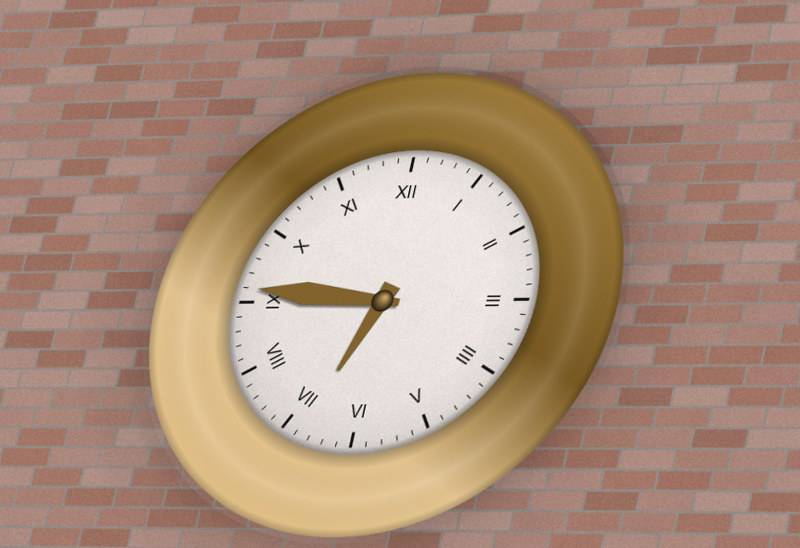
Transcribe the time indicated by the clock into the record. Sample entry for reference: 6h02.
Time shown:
6h46
